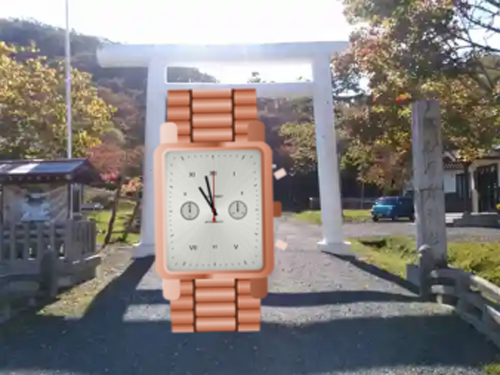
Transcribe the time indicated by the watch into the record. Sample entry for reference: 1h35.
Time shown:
10h58
